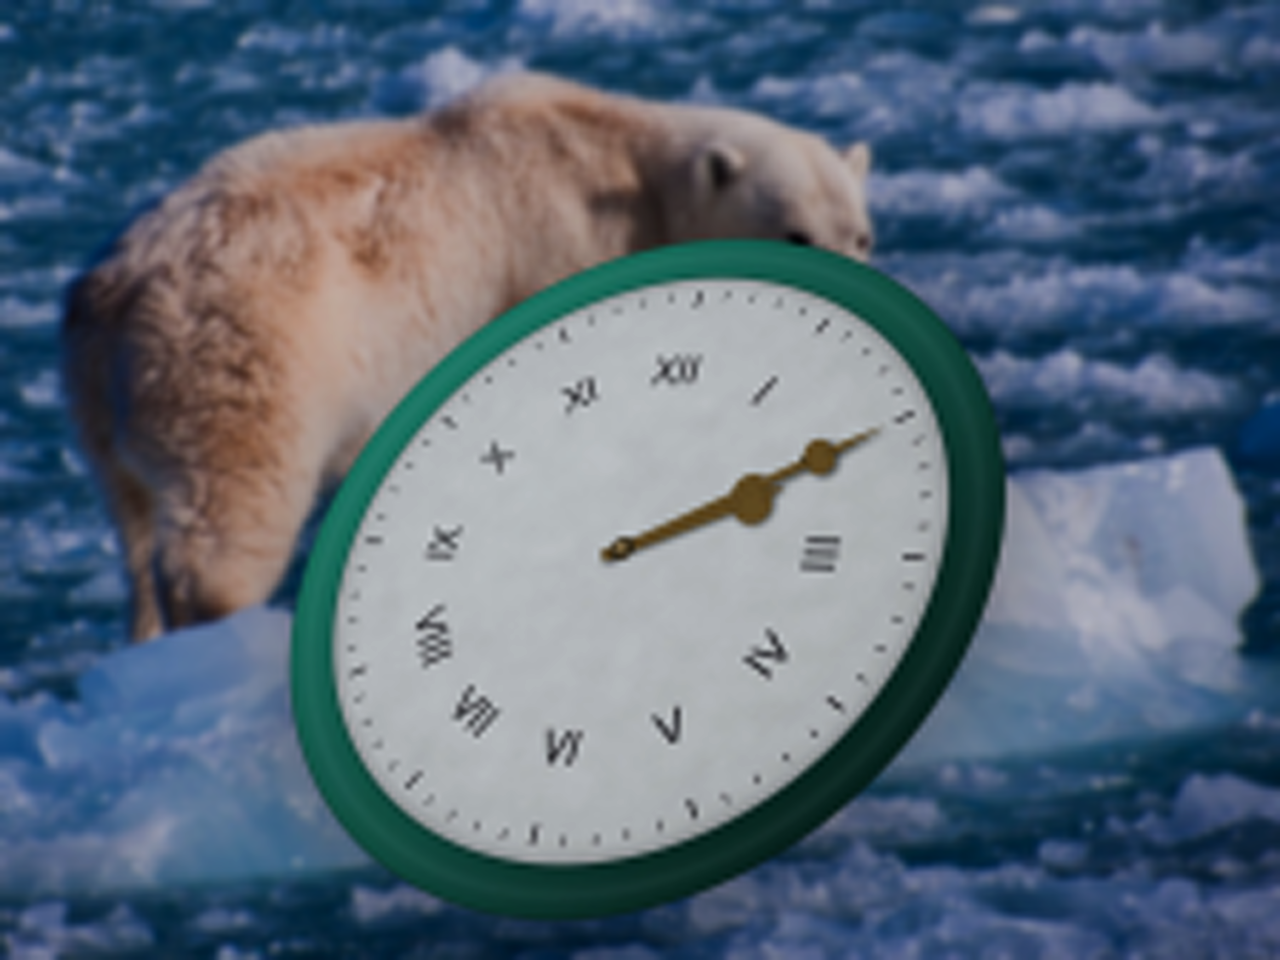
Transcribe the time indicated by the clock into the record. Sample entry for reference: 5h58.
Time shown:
2h10
